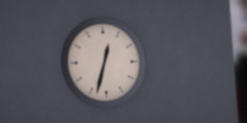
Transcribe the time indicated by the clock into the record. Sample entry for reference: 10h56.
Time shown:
12h33
